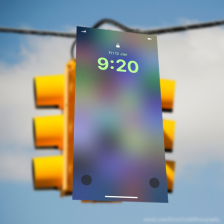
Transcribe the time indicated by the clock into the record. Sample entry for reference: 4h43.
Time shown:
9h20
